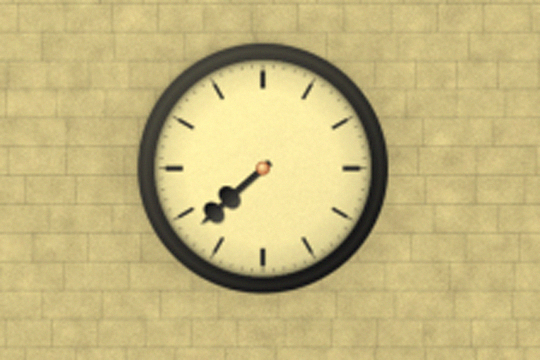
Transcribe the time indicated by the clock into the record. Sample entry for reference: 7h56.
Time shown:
7h38
